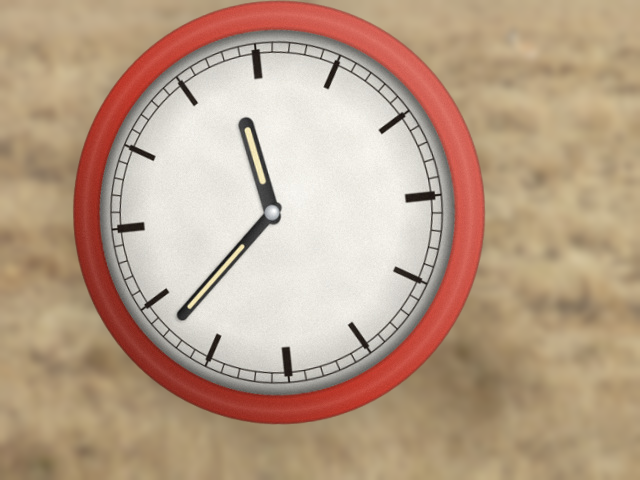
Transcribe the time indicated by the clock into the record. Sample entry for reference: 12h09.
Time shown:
11h38
